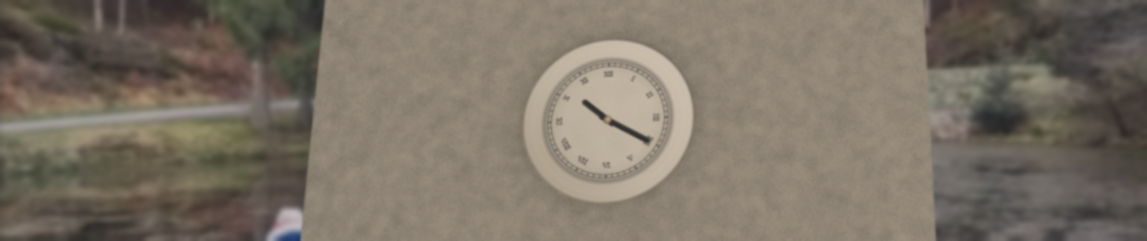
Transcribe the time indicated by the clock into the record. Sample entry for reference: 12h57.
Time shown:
10h20
